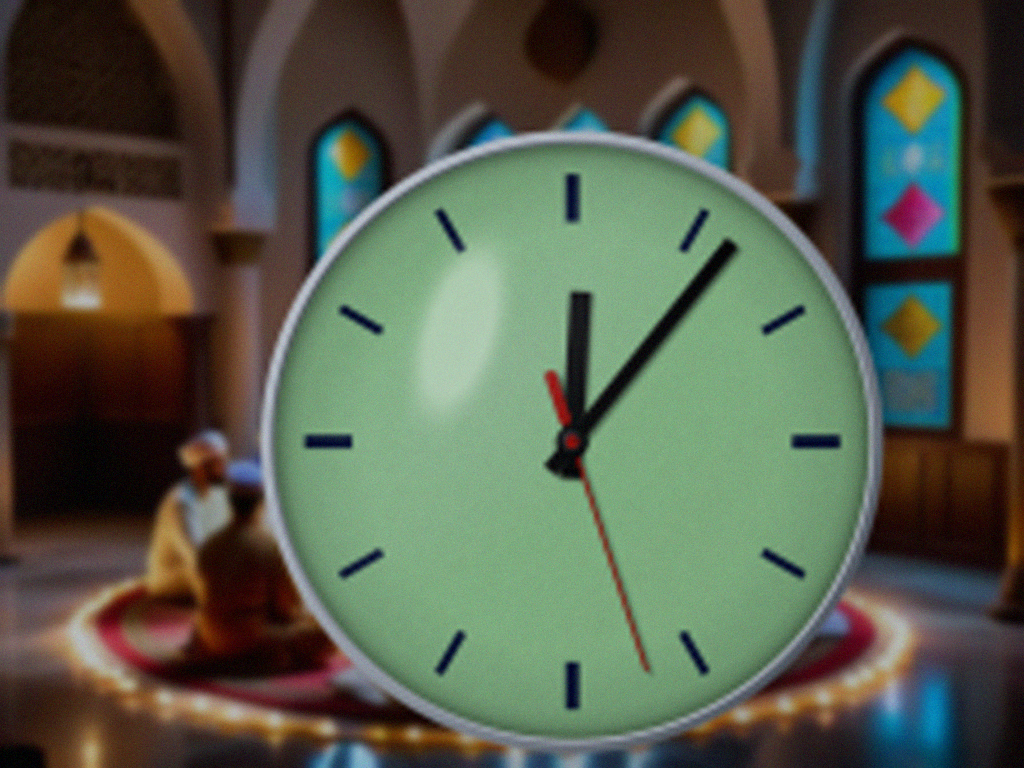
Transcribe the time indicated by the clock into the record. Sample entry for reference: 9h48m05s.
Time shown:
12h06m27s
